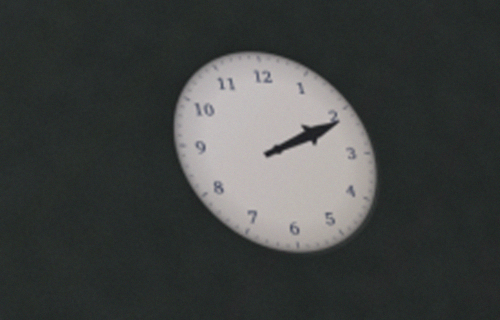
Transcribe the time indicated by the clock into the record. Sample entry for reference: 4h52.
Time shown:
2h11
